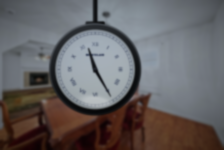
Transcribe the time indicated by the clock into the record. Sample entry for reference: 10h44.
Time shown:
11h25
